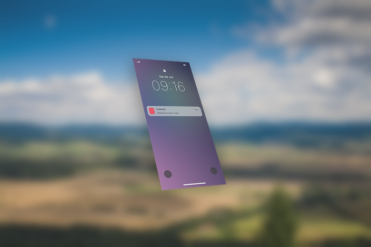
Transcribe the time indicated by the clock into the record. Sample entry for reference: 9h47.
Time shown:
9h16
